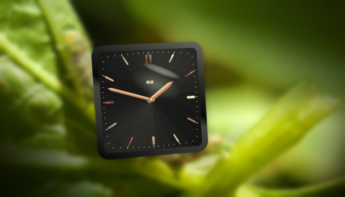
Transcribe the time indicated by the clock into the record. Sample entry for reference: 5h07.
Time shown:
1h48
